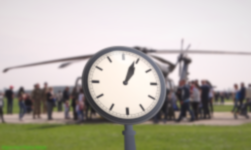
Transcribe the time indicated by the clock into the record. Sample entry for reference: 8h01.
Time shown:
1h04
